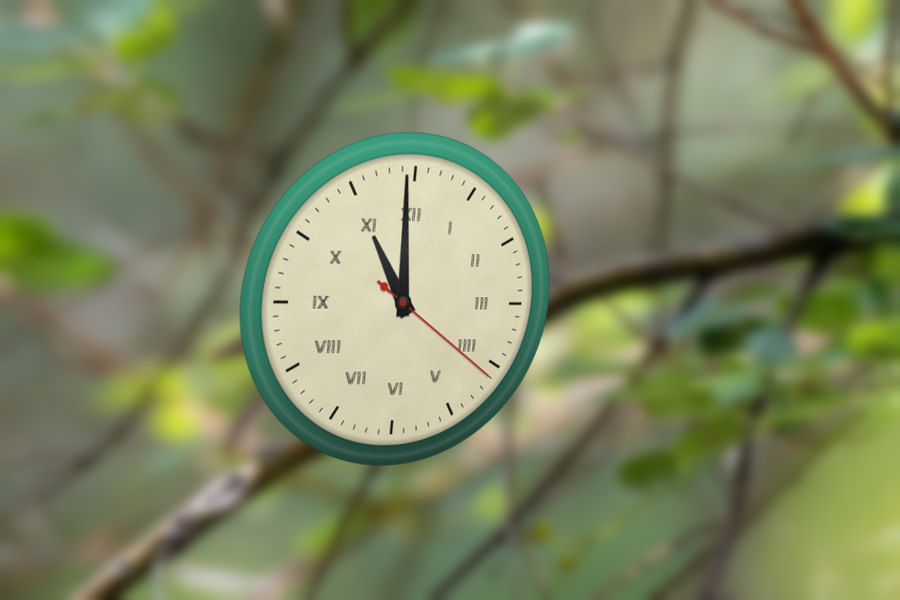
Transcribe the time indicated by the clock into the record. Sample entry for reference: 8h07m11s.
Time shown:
10h59m21s
